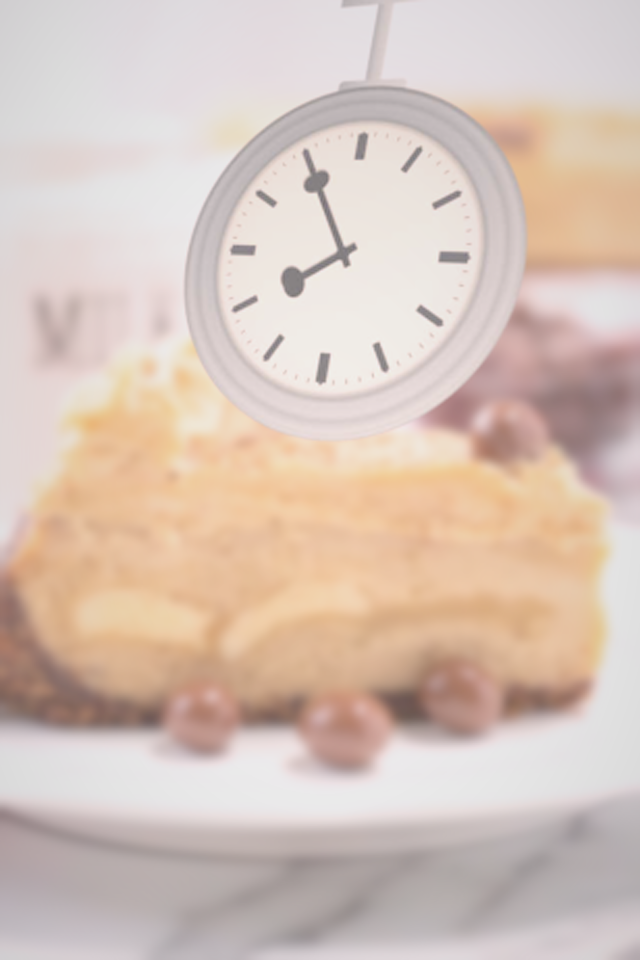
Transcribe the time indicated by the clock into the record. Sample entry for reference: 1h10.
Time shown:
7h55
